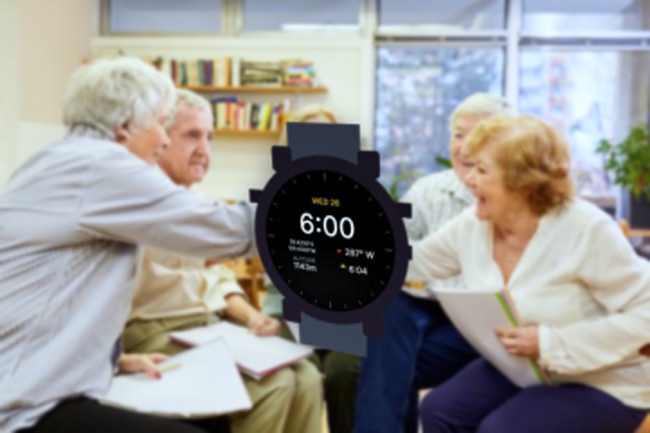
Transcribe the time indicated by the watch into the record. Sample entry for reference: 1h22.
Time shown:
6h00
